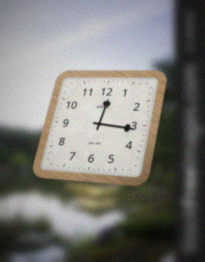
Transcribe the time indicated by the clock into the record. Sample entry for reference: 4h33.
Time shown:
12h16
